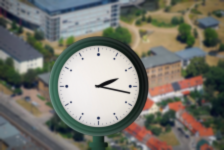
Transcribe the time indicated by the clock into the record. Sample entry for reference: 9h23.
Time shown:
2h17
